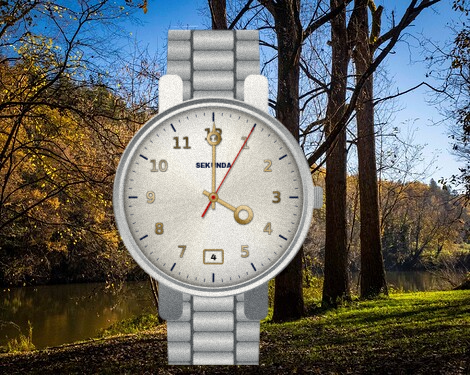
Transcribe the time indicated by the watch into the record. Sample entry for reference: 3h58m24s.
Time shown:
4h00m05s
